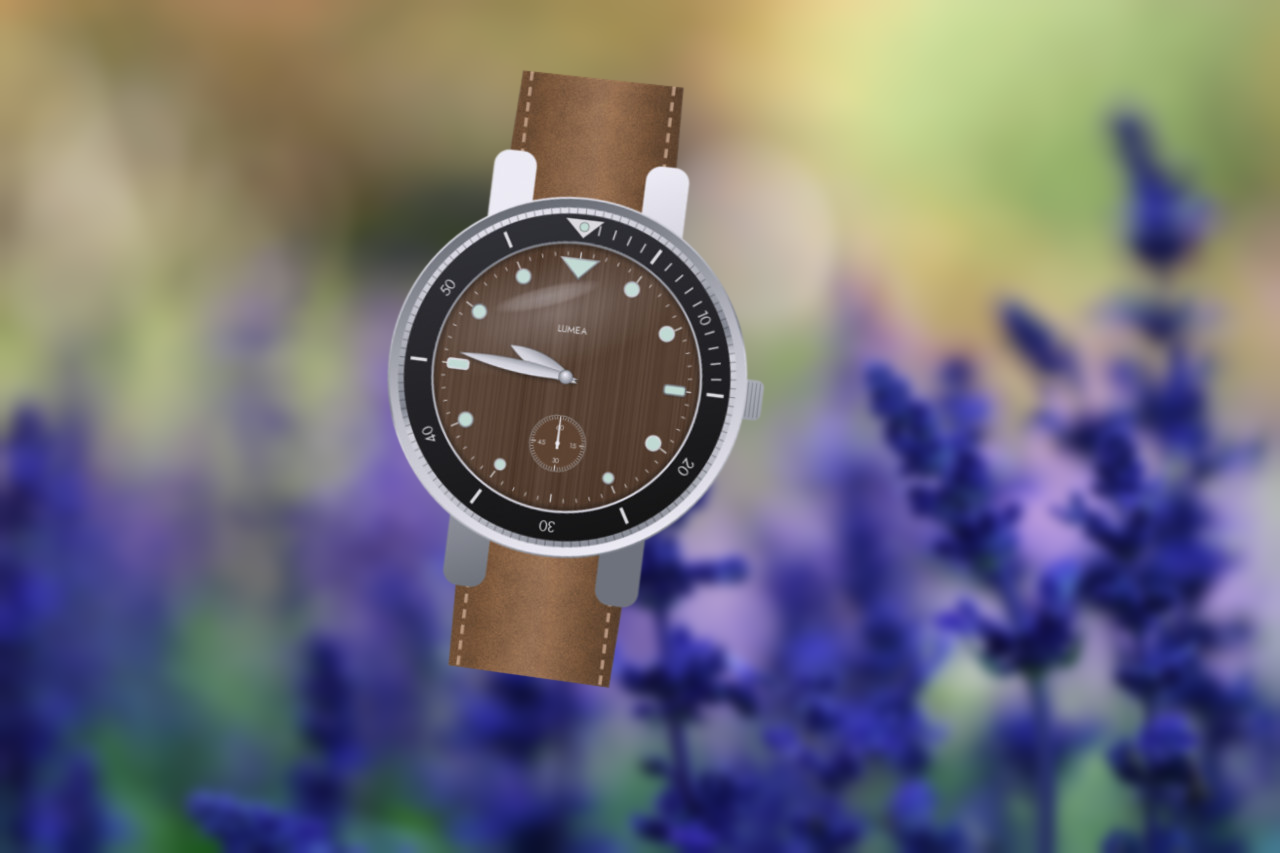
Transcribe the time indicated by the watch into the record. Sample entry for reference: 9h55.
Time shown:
9h46
